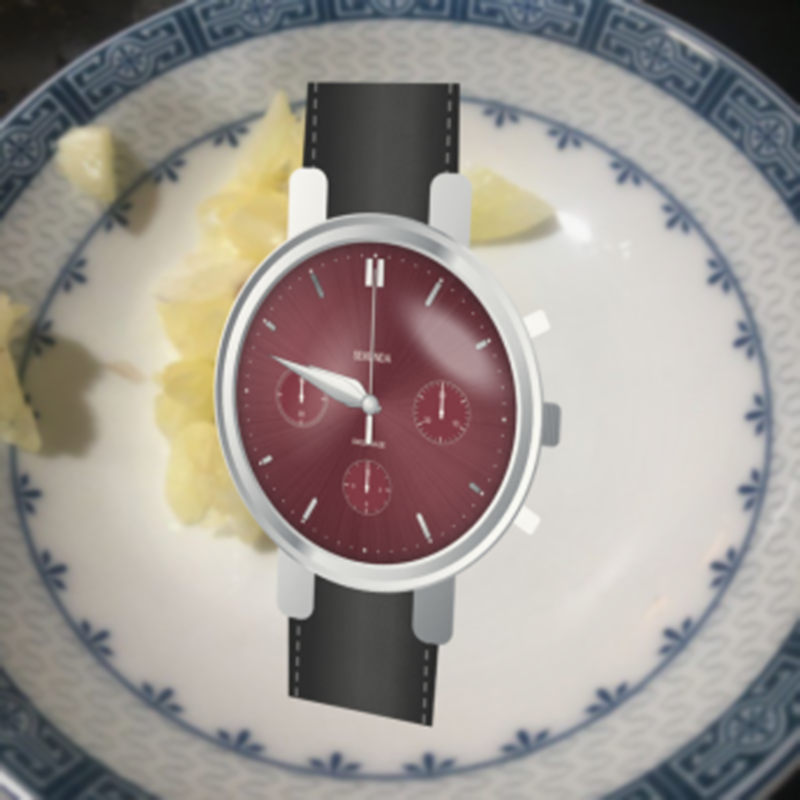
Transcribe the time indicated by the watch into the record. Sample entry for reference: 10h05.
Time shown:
9h48
